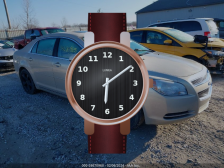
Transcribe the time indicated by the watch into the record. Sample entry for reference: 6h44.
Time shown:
6h09
